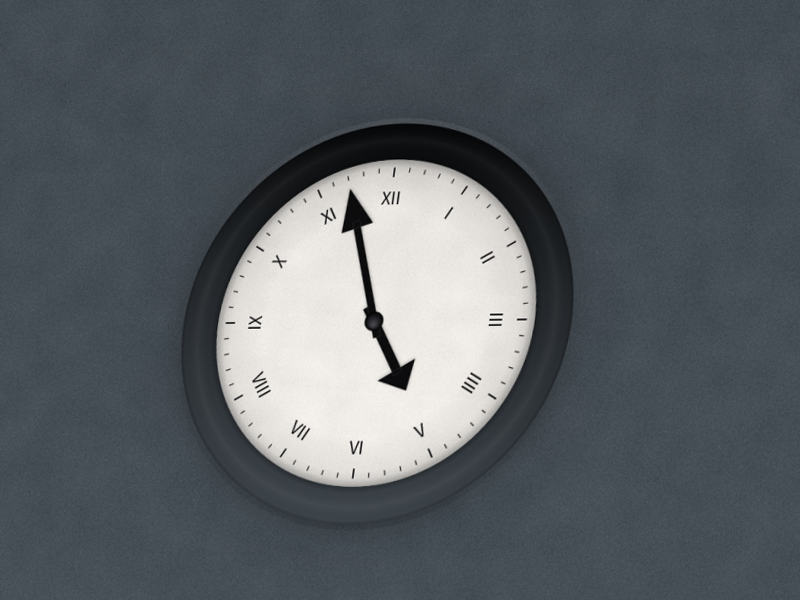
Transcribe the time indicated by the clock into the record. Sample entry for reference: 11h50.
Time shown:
4h57
